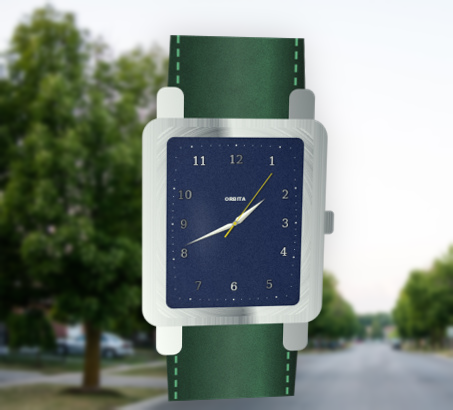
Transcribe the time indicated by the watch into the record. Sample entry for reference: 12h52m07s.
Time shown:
1h41m06s
